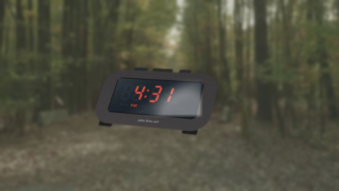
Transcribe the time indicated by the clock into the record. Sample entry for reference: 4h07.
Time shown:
4h31
